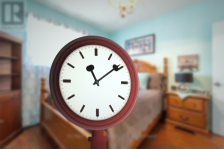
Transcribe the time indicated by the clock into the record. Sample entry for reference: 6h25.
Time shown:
11h09
